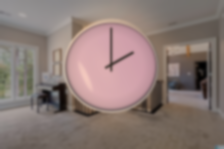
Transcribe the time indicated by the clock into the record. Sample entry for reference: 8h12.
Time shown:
2h00
